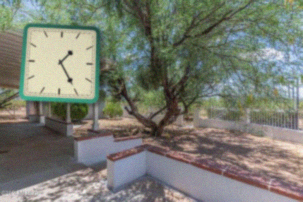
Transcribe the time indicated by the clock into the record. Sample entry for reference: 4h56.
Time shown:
1h25
